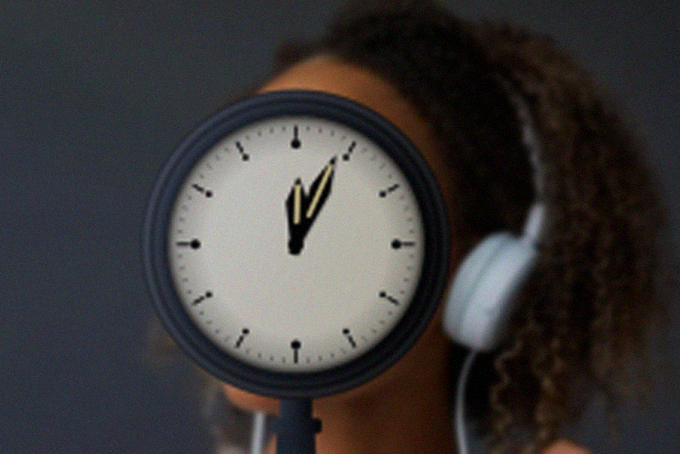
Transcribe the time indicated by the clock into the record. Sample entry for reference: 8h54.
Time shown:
12h04
